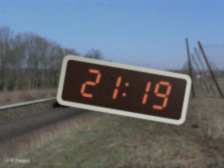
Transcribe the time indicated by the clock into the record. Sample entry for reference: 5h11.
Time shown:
21h19
